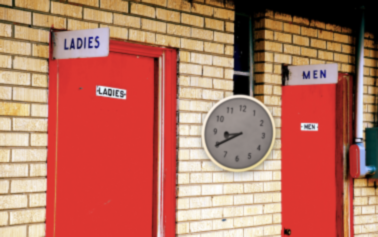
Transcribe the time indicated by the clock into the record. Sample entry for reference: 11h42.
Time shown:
8h40
